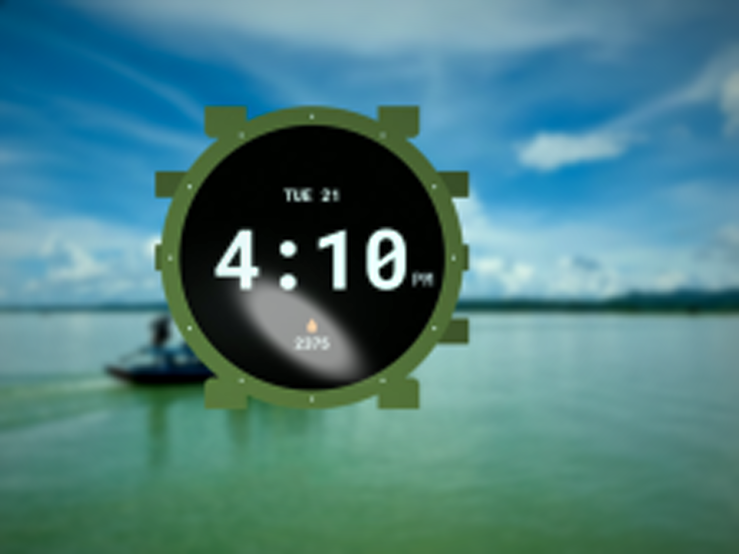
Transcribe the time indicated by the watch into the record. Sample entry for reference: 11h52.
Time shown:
4h10
